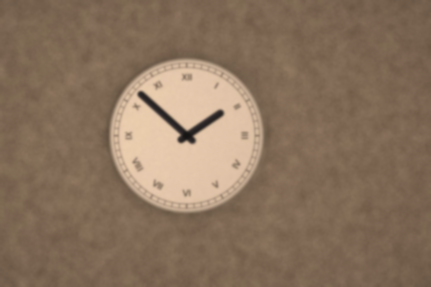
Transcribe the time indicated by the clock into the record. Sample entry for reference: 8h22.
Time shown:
1h52
